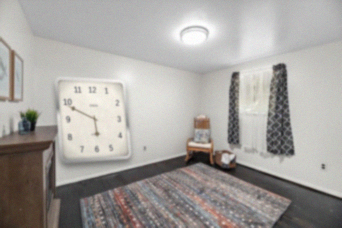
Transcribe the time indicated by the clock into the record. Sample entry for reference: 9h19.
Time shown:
5h49
